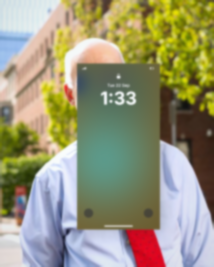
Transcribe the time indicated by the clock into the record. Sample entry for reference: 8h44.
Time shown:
1h33
